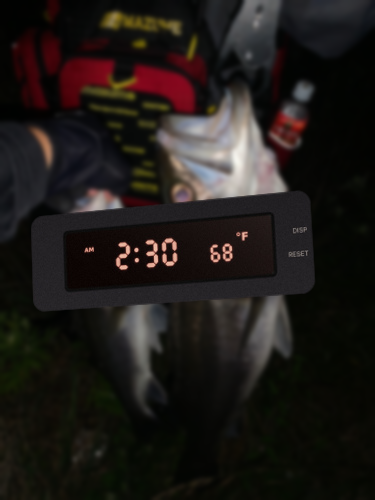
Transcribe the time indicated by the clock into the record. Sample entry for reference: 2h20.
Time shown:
2h30
